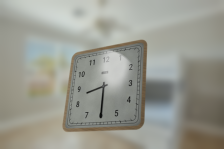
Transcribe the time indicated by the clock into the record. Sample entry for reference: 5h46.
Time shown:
8h30
